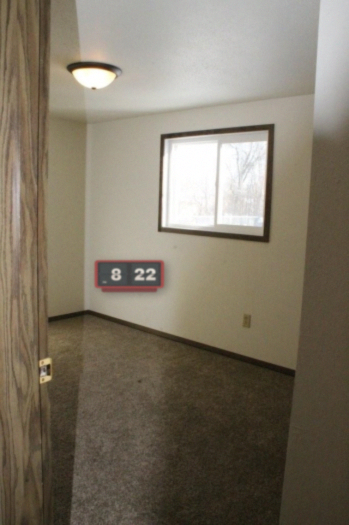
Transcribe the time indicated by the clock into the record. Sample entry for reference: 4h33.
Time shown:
8h22
